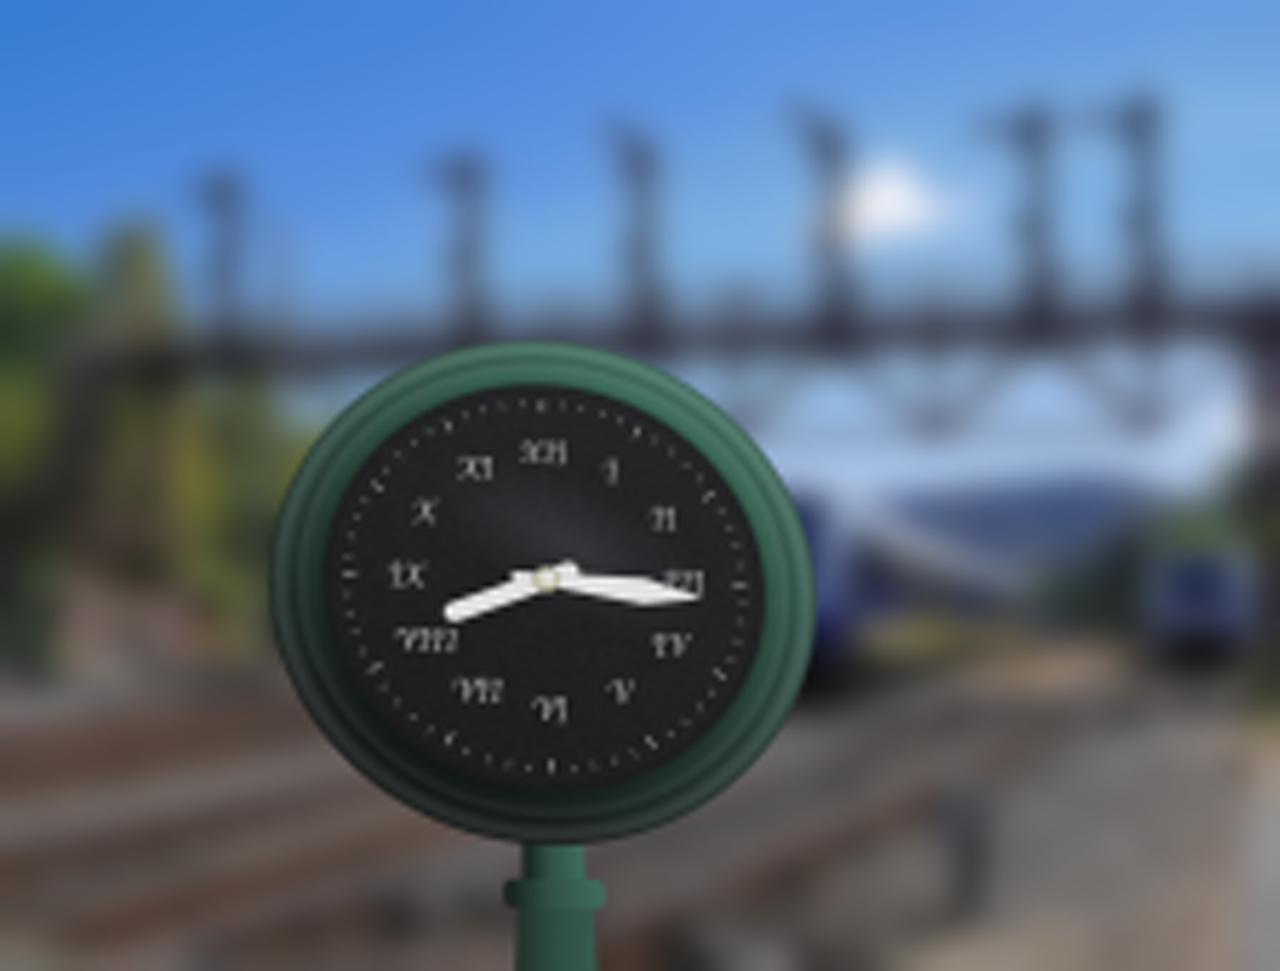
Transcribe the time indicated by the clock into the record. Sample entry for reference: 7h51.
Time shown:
8h16
